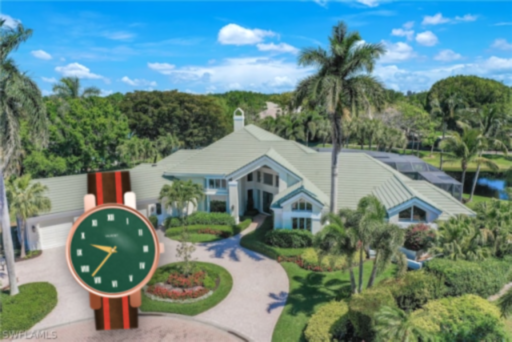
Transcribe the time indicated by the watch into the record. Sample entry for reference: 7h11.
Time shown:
9h37
